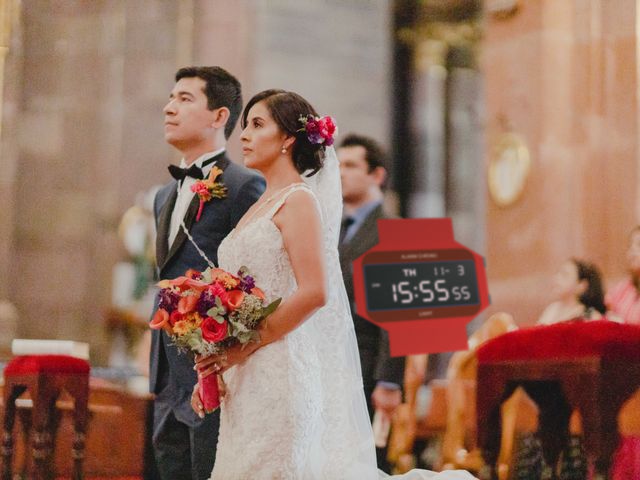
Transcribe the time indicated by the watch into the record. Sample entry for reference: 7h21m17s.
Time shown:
15h55m55s
